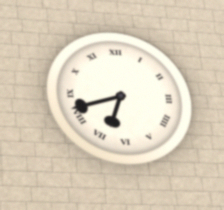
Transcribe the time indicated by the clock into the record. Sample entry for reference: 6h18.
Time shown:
6h42
